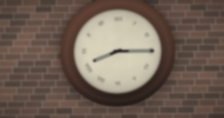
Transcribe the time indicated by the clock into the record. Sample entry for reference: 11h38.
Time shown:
8h15
